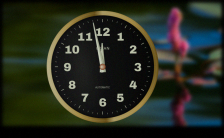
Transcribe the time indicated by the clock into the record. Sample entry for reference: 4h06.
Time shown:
11h58
